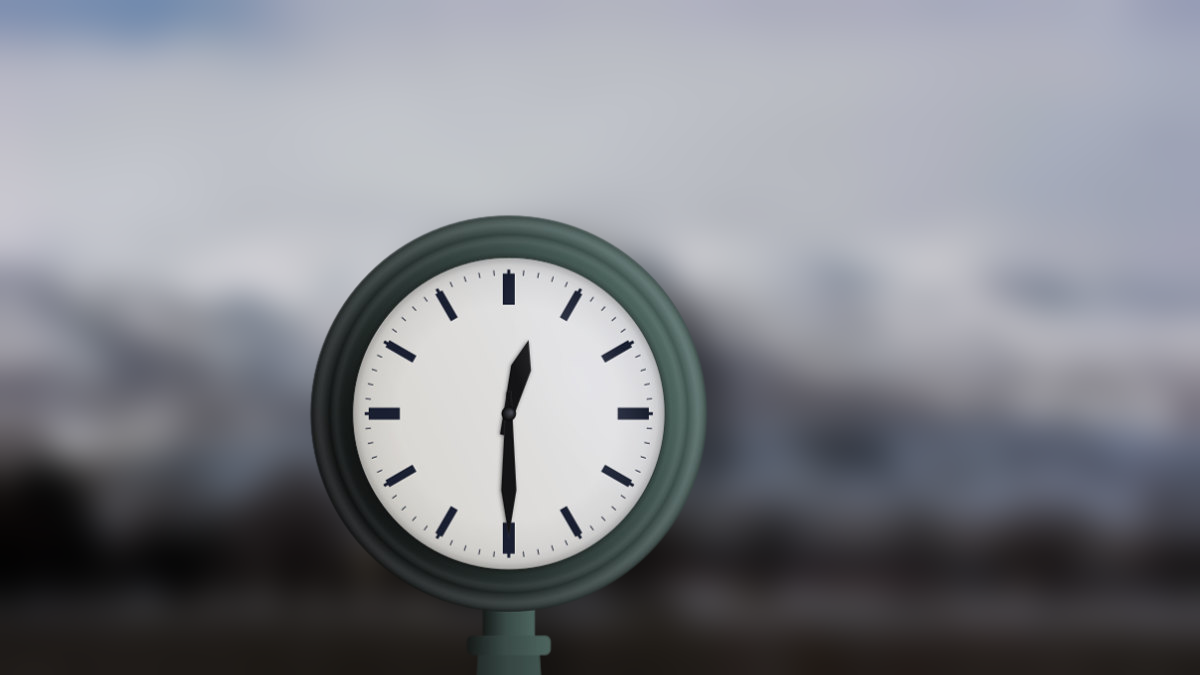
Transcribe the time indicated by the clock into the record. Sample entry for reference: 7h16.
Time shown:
12h30
